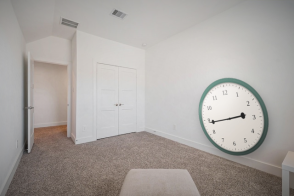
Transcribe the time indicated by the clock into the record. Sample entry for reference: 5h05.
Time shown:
2h44
